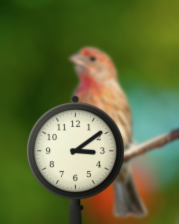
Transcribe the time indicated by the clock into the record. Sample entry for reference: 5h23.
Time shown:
3h09
